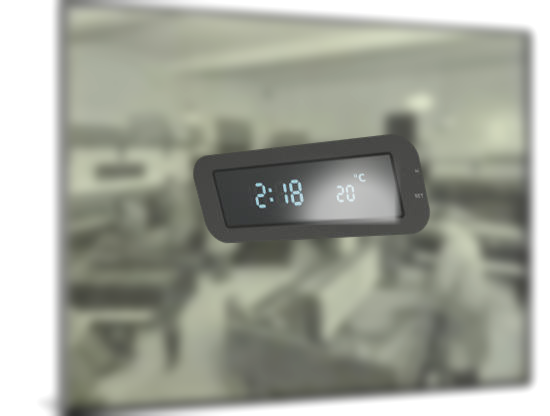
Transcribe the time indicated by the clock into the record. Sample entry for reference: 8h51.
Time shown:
2h18
